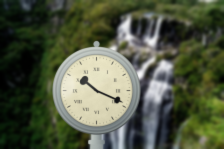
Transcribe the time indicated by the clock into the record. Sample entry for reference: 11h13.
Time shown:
10h19
